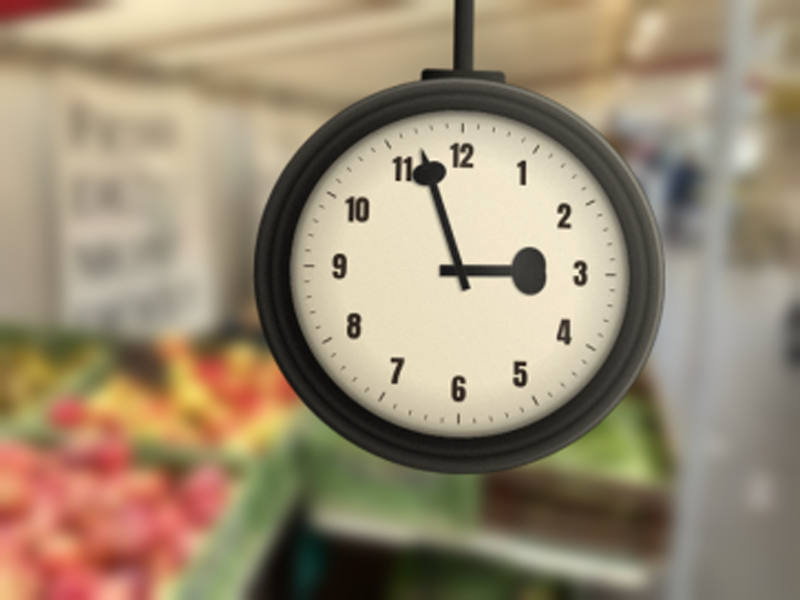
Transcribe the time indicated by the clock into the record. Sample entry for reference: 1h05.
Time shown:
2h57
